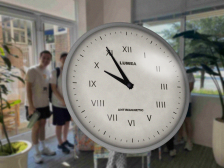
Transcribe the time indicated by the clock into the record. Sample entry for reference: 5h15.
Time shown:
9h55
